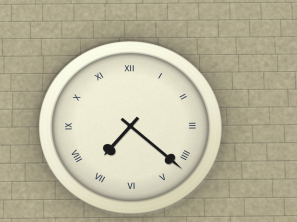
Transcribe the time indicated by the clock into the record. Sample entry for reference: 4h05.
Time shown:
7h22
